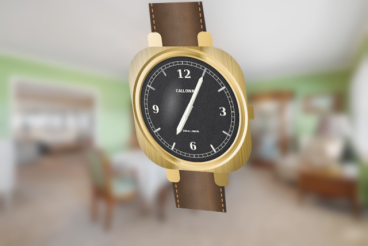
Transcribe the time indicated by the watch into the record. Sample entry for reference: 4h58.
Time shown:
7h05
